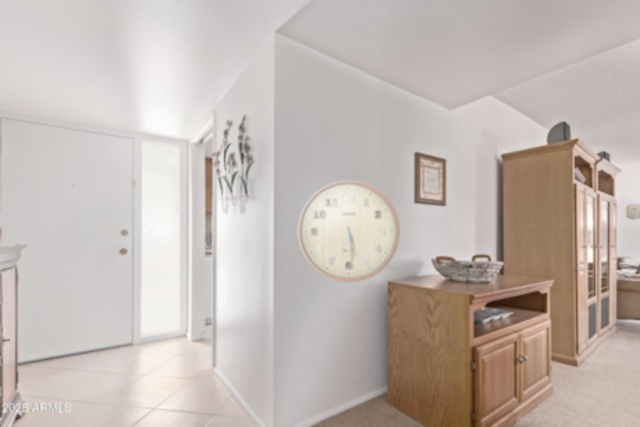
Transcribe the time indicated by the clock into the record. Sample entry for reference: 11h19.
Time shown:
5h29
